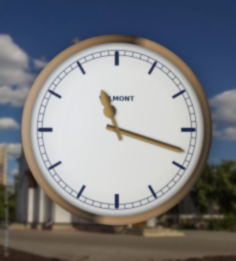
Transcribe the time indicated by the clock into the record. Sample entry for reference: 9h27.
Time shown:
11h18
